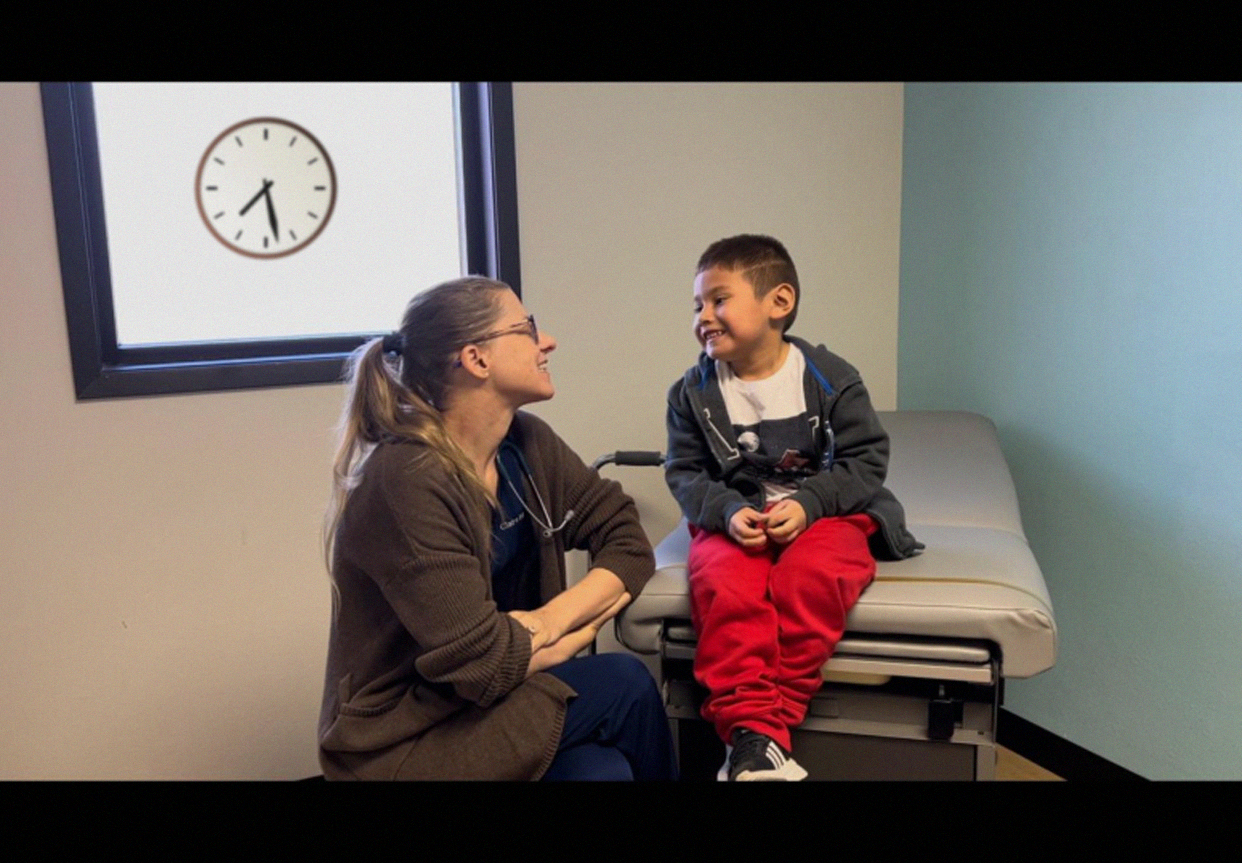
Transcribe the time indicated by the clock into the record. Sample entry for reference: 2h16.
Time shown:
7h28
